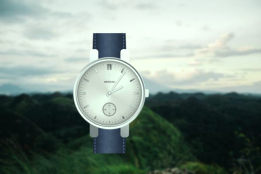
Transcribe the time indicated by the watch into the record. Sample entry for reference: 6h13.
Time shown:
2h06
